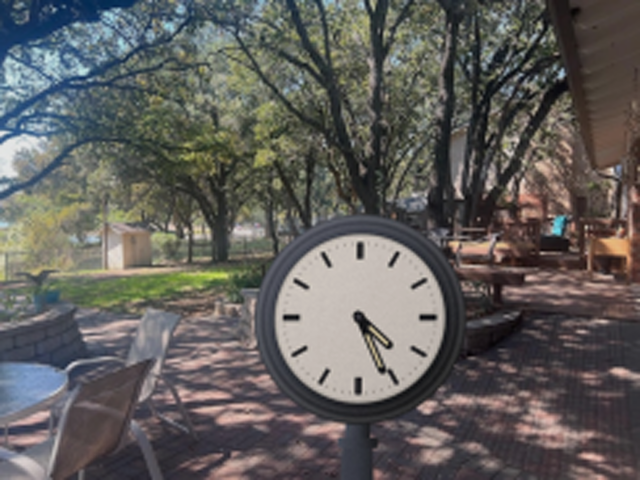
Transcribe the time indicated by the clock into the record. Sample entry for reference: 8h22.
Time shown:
4h26
